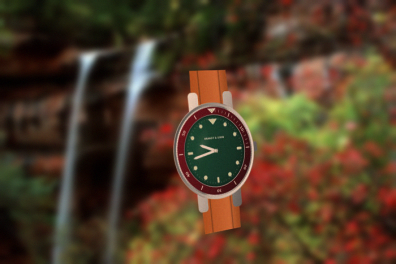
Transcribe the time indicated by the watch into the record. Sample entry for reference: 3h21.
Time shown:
9h43
